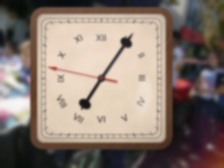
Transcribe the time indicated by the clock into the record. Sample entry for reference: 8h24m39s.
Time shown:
7h05m47s
